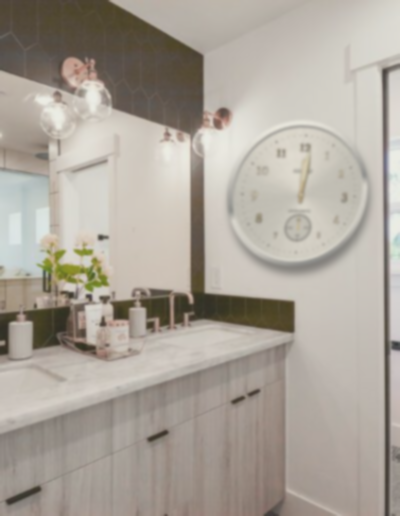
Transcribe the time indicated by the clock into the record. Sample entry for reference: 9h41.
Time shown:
12h01
